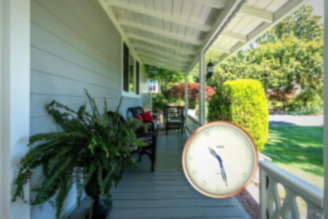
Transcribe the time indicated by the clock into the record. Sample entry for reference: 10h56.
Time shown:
10h27
